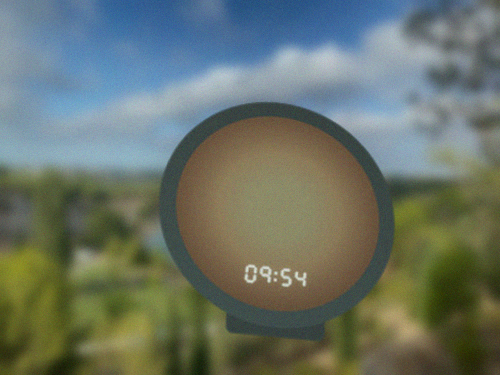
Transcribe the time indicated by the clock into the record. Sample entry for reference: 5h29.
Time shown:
9h54
